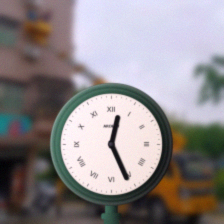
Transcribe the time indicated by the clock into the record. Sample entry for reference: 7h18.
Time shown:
12h26
